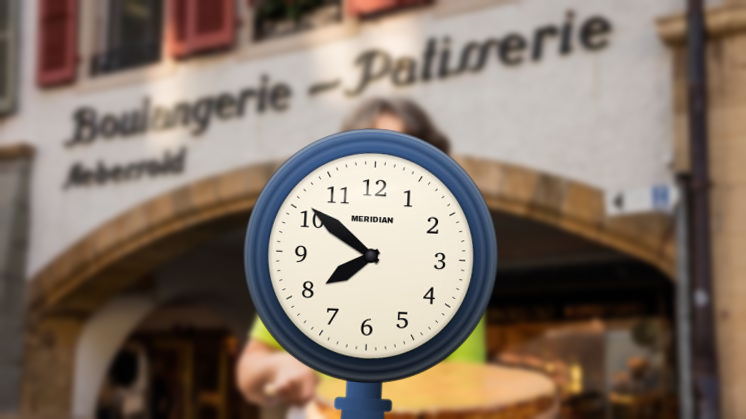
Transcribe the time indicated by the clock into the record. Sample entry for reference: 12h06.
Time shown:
7h51
